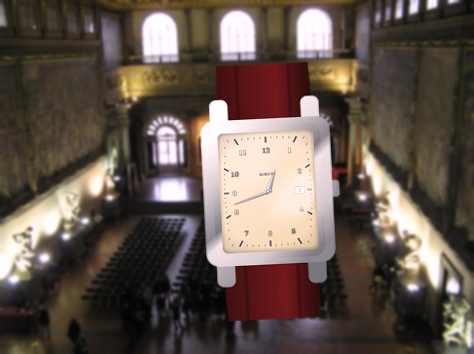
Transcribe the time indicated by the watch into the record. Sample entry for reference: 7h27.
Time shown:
12h42
